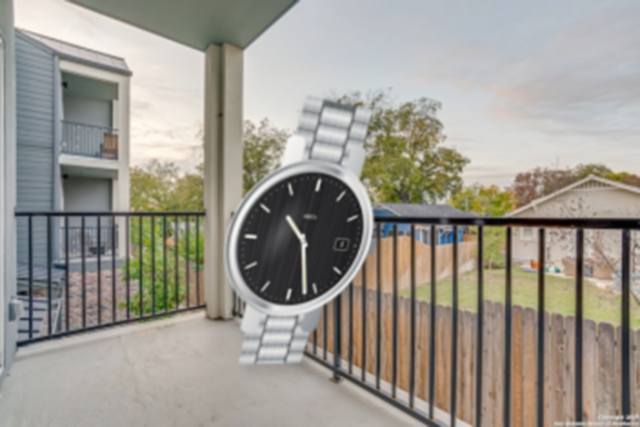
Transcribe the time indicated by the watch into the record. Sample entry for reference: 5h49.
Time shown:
10h27
